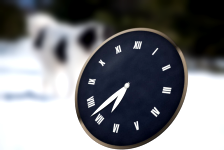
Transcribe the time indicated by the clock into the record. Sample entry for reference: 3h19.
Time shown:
6h37
